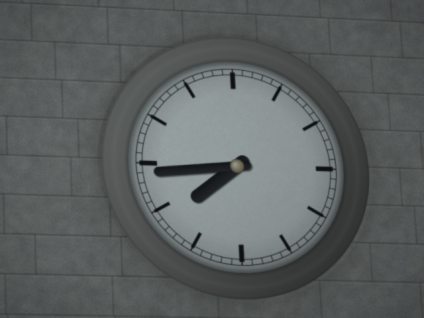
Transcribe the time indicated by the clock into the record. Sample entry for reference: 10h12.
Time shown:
7h44
